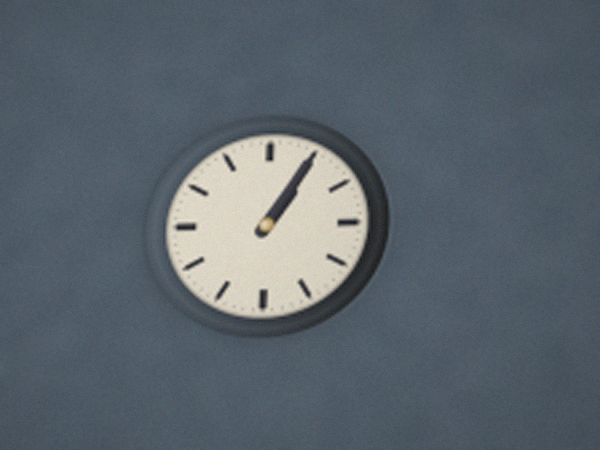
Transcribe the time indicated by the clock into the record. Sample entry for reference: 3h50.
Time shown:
1h05
